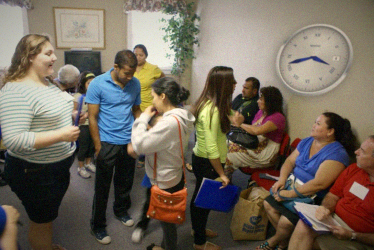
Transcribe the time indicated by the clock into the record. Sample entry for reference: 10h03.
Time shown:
3h42
